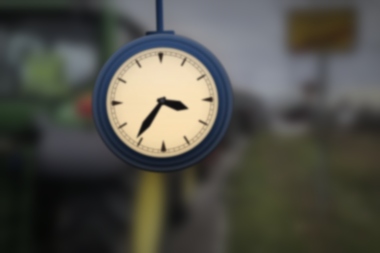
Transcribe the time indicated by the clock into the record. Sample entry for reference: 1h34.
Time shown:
3h36
